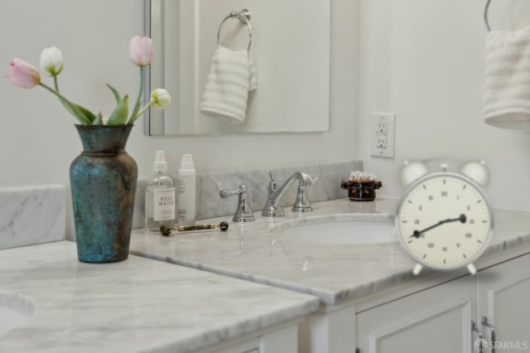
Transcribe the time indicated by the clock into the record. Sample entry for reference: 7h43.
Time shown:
2h41
